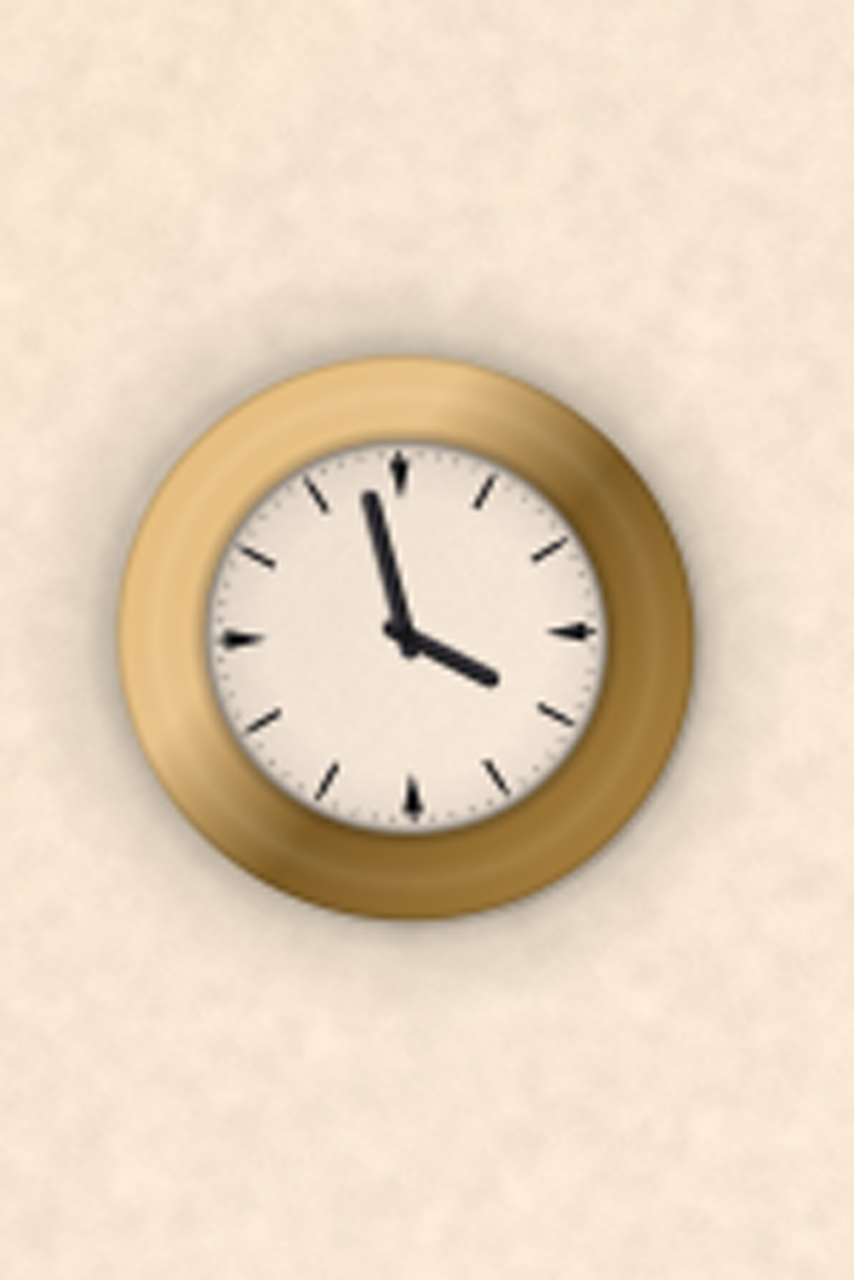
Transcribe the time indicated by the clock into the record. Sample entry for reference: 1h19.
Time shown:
3h58
